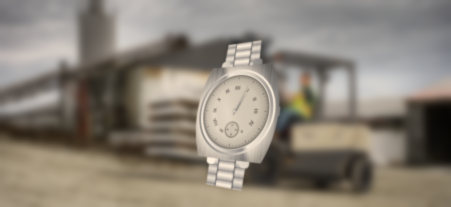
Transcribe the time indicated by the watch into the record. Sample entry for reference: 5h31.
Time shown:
1h04
